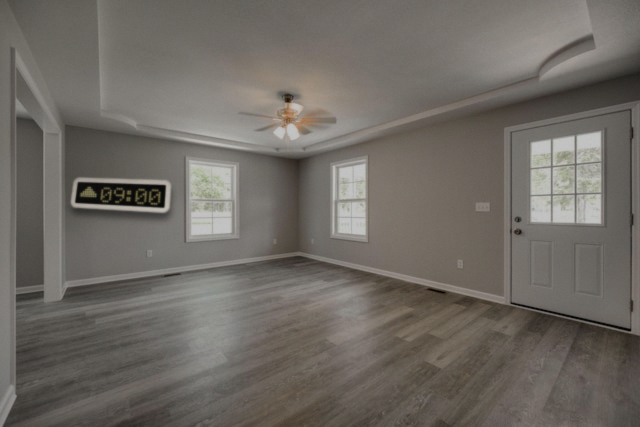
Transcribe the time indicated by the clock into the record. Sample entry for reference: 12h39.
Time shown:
9h00
